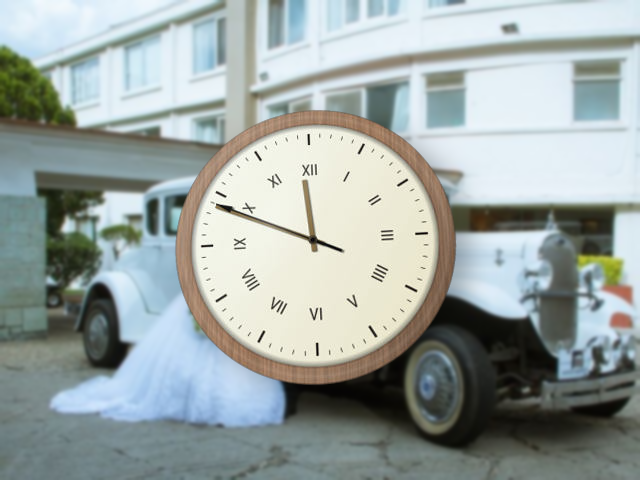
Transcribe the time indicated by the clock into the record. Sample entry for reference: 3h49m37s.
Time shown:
11h48m49s
